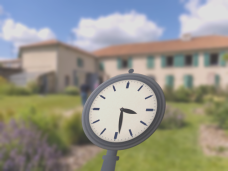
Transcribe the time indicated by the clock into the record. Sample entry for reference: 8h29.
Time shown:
3h29
